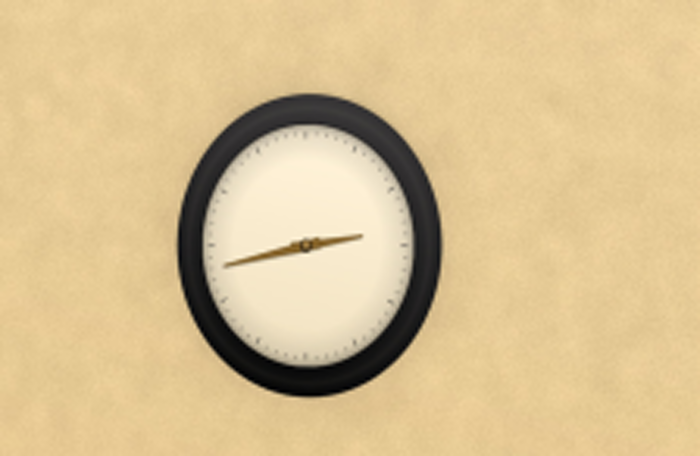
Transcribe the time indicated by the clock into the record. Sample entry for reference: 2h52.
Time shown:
2h43
